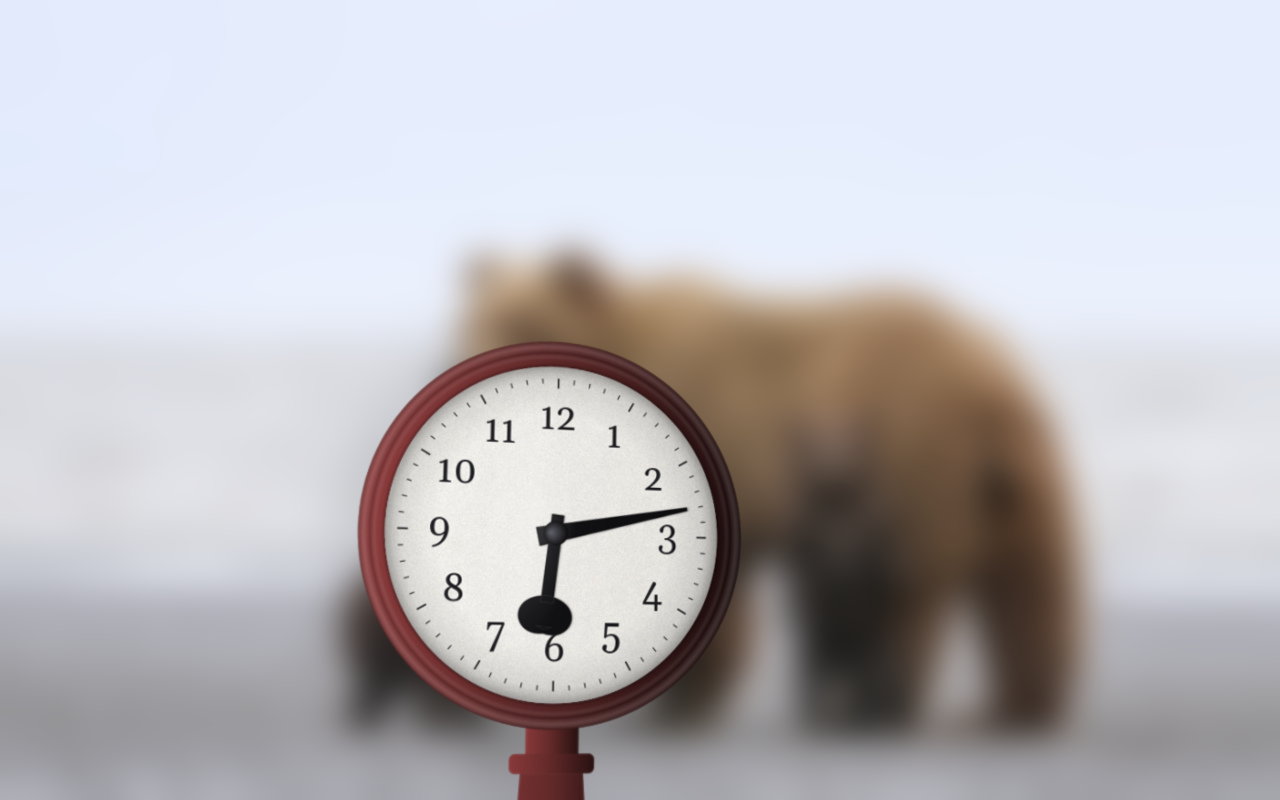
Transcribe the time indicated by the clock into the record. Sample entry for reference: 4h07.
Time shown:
6h13
